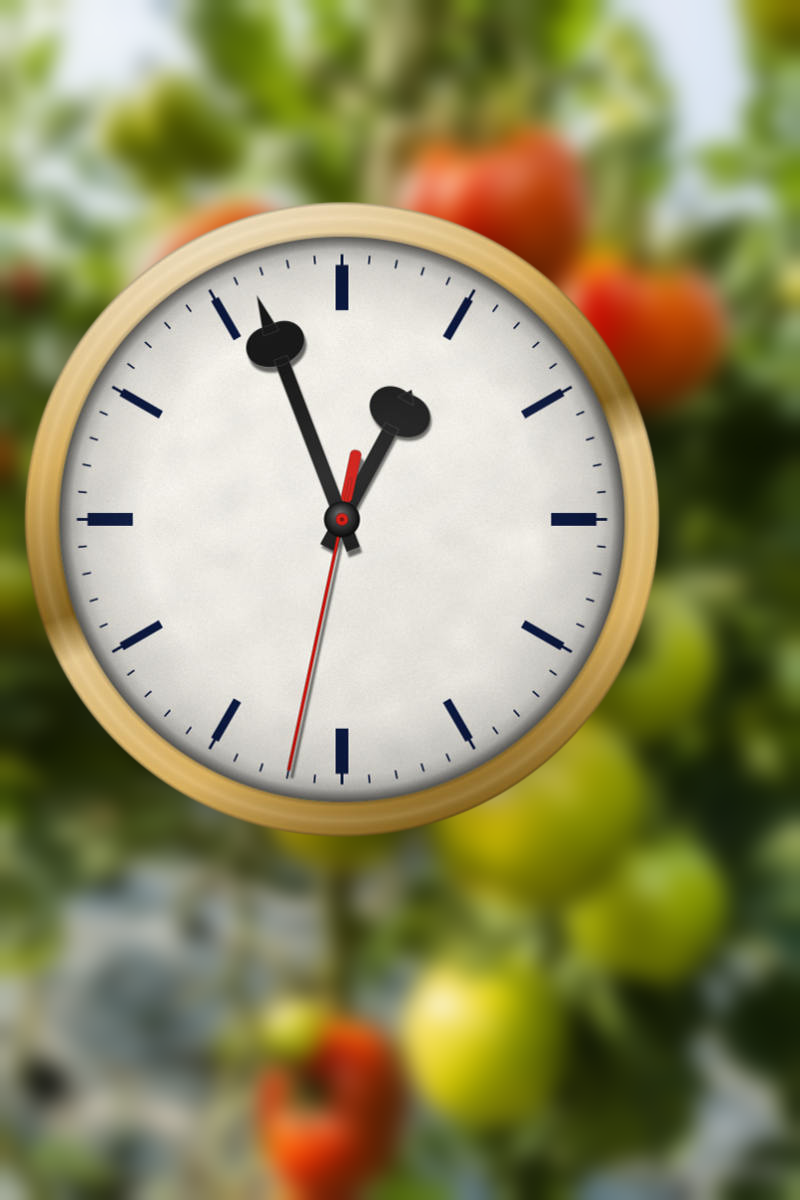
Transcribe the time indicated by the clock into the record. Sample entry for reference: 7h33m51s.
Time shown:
12h56m32s
